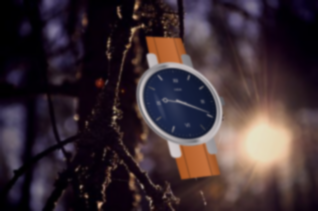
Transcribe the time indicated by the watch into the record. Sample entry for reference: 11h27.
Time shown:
9h19
